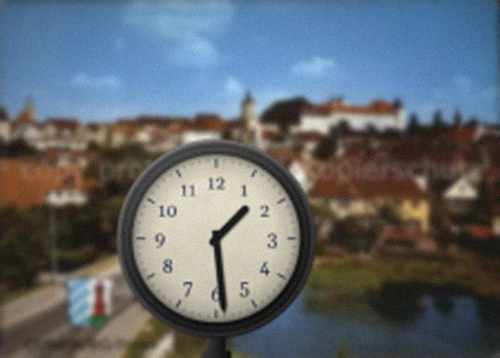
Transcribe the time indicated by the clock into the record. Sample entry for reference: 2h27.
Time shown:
1h29
